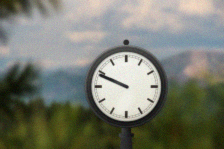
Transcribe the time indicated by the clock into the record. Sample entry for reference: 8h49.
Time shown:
9h49
